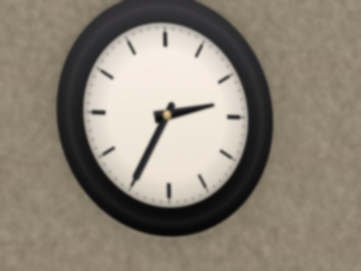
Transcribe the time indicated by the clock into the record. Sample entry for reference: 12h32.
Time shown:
2h35
